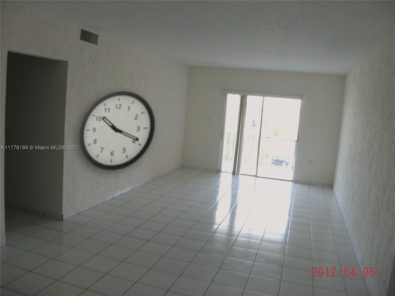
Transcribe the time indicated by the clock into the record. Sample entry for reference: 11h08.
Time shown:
10h19
